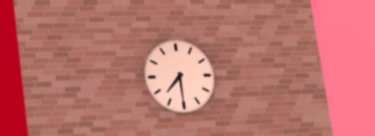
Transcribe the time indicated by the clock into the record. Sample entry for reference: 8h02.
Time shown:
7h30
